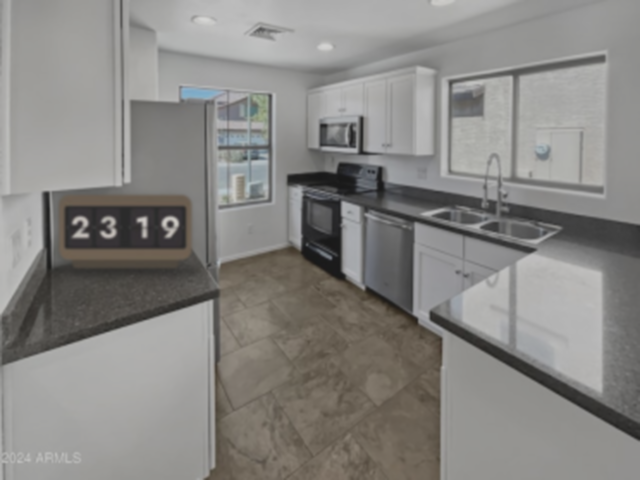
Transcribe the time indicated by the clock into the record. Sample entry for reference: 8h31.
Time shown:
23h19
